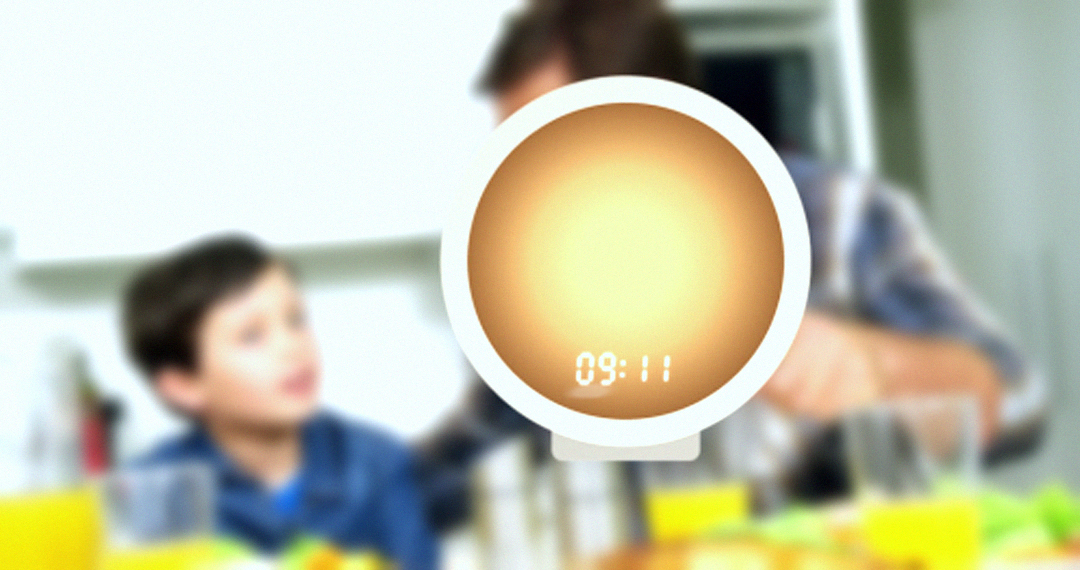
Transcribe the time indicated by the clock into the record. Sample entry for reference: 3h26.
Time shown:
9h11
